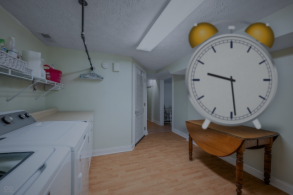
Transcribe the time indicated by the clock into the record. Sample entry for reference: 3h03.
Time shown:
9h29
